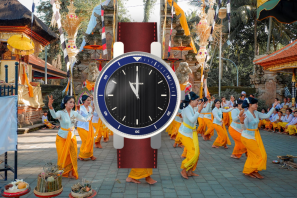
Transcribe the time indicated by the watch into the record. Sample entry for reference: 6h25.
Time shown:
11h00
